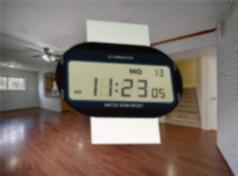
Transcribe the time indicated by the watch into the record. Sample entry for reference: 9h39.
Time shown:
11h23
